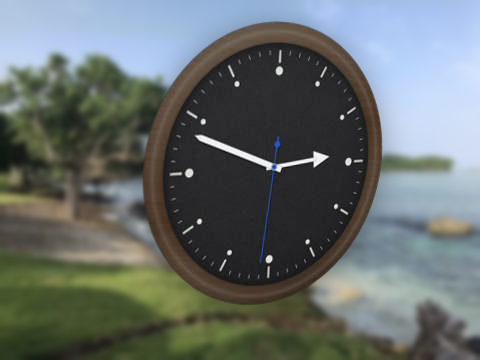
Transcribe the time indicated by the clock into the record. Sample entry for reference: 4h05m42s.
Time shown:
2h48m31s
